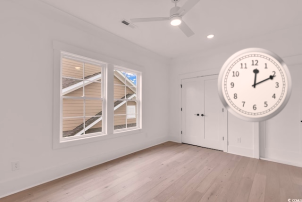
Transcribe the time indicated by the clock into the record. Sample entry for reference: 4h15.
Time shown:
12h11
